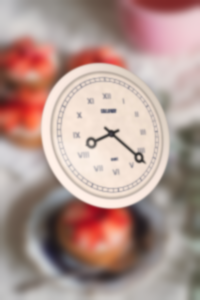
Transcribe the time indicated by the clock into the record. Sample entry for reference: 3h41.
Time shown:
8h22
